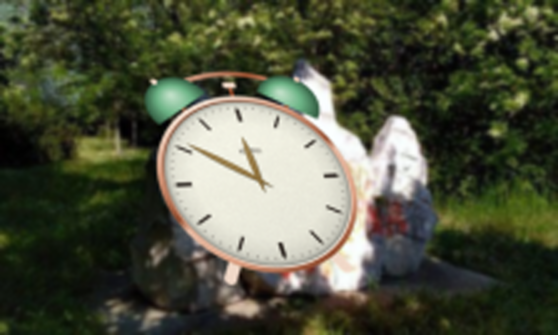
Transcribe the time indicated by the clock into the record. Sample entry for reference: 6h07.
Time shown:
11h51
